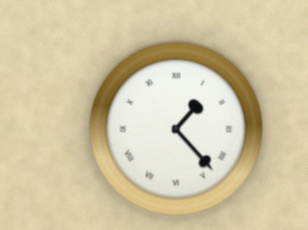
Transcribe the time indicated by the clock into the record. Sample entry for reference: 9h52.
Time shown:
1h23
